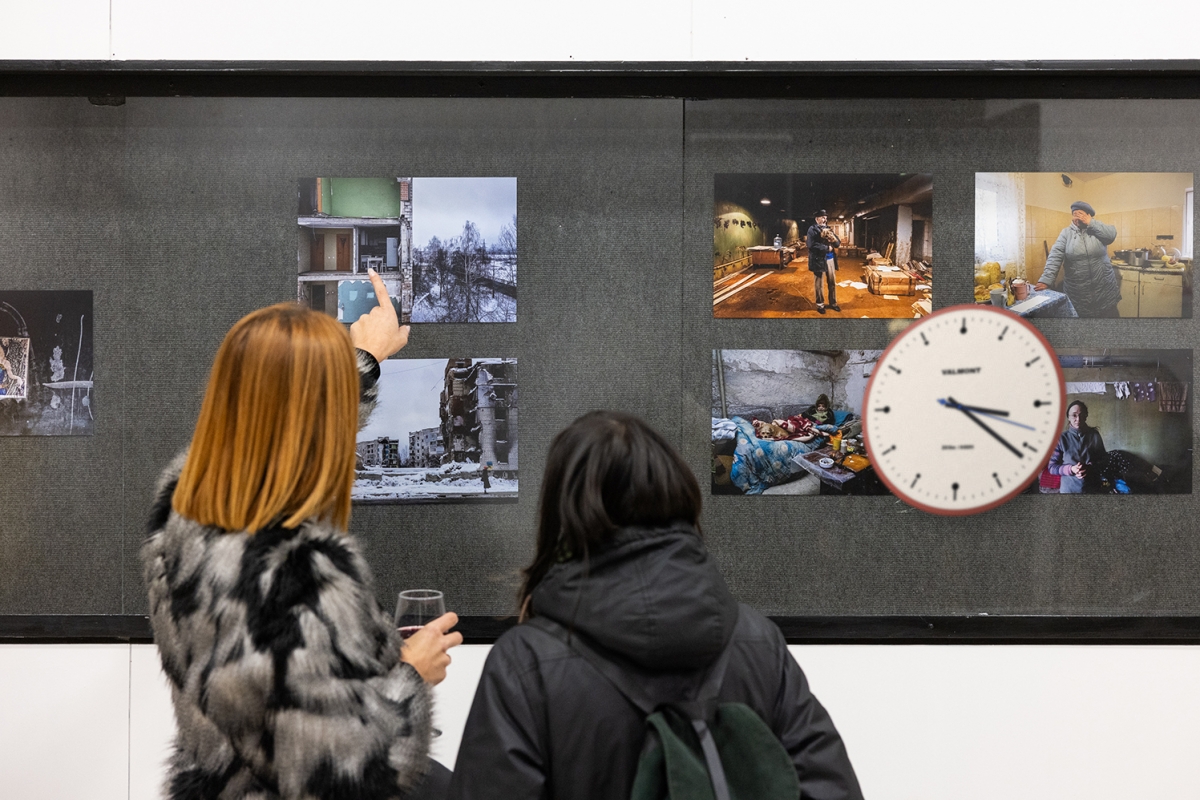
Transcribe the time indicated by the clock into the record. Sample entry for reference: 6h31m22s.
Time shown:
3h21m18s
